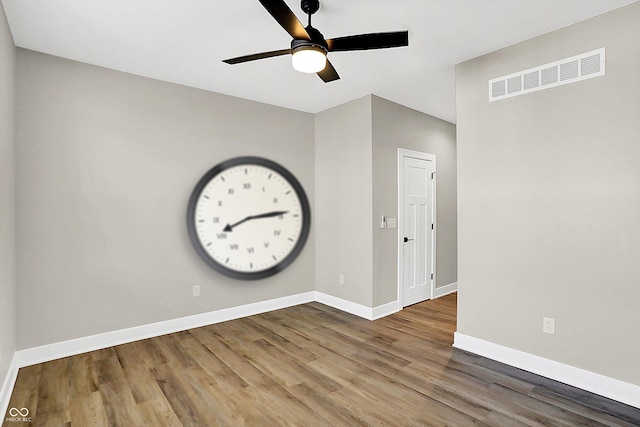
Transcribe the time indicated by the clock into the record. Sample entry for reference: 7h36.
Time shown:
8h14
